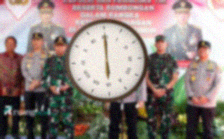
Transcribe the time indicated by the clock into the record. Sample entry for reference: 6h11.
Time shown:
6h00
